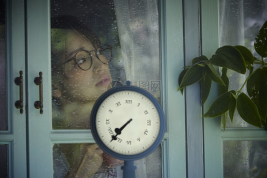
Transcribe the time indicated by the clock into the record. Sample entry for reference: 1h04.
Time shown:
7h37
